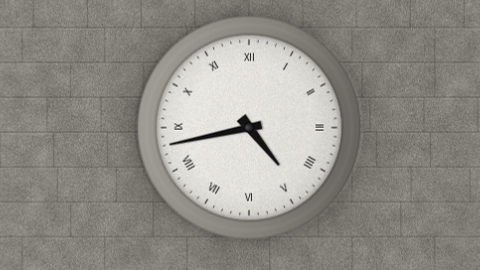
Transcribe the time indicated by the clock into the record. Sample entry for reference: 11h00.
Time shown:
4h43
